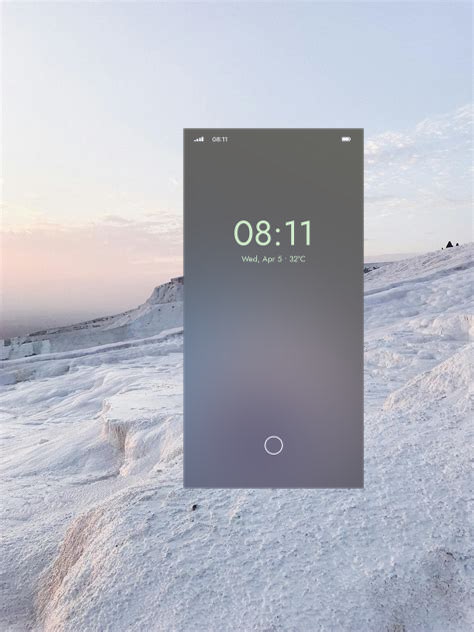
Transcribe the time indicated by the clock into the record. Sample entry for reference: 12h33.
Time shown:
8h11
